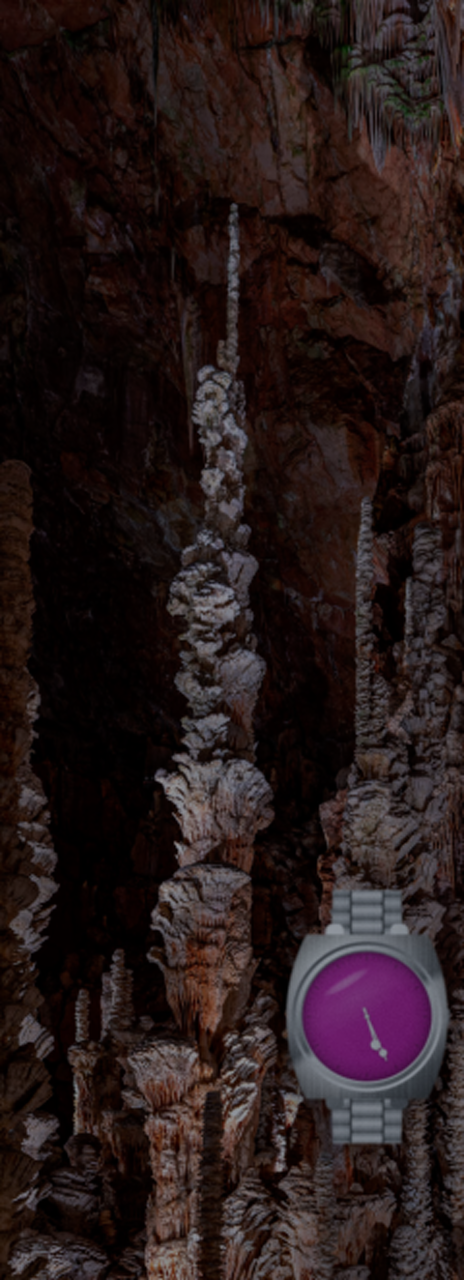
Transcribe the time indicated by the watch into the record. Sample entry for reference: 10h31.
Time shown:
5h26
